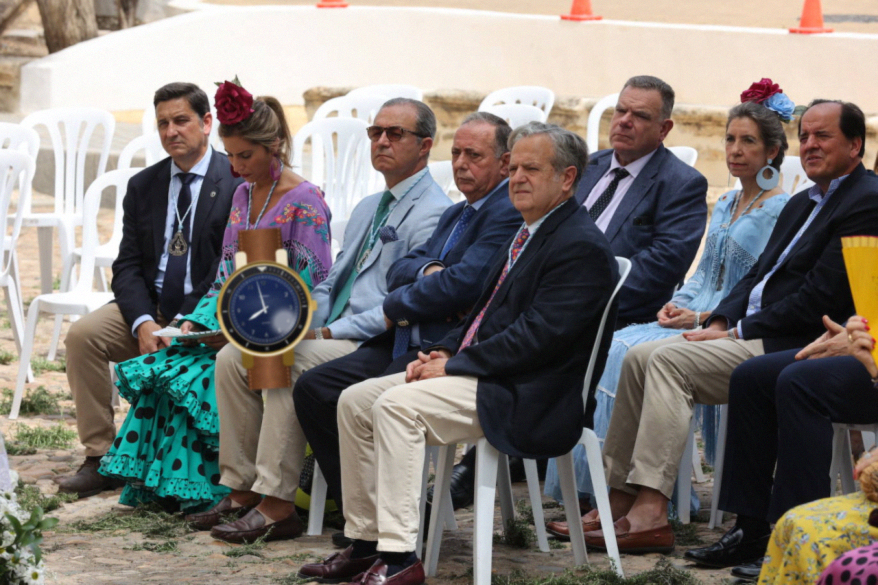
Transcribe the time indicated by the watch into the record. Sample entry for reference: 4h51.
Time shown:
7h58
